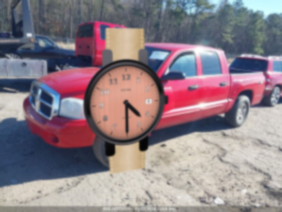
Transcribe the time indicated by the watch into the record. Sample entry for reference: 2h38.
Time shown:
4h30
